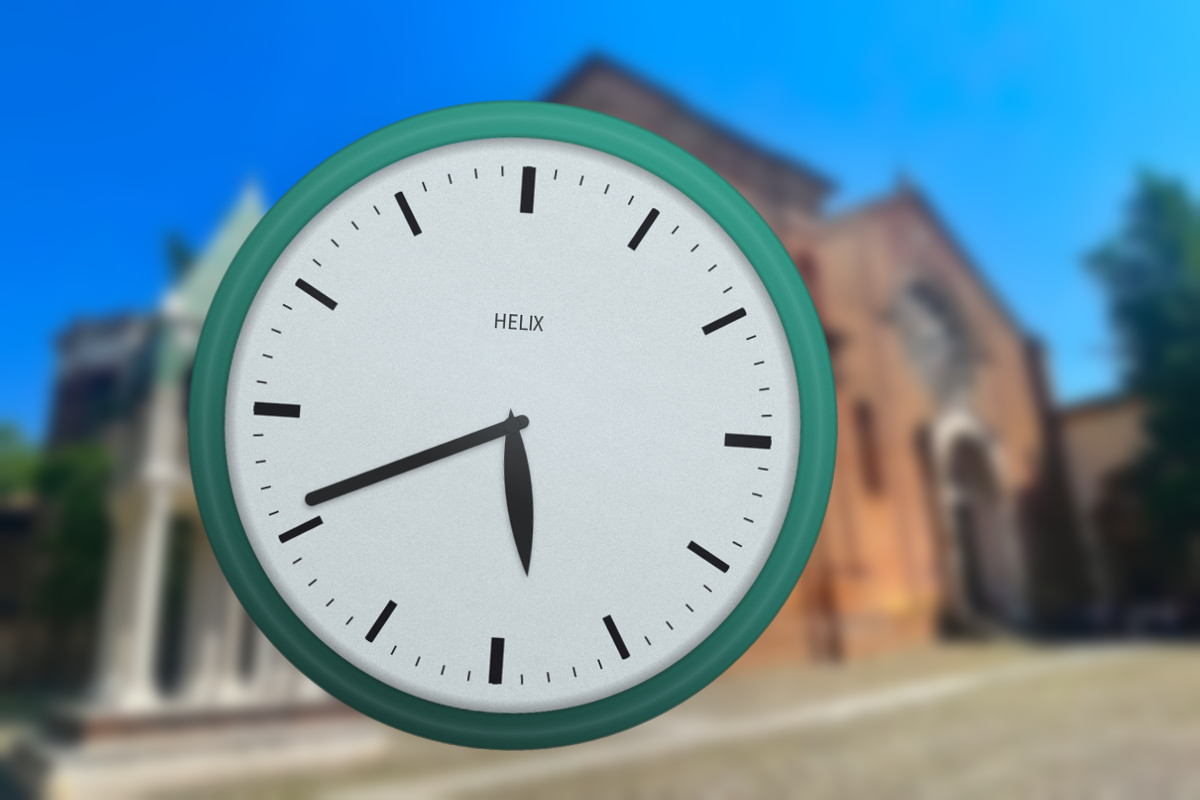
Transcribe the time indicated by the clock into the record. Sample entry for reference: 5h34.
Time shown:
5h41
